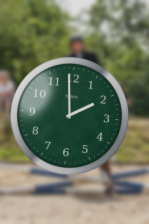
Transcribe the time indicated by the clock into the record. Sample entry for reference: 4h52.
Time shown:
1h59
